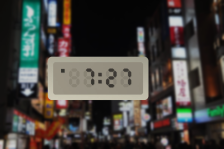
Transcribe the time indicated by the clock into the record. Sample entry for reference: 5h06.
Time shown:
7h27
